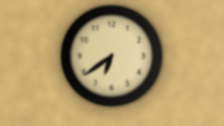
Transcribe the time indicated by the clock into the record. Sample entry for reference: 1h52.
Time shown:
6h39
